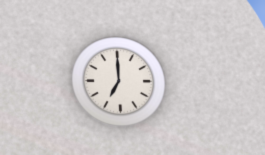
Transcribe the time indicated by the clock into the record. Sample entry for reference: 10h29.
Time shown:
7h00
